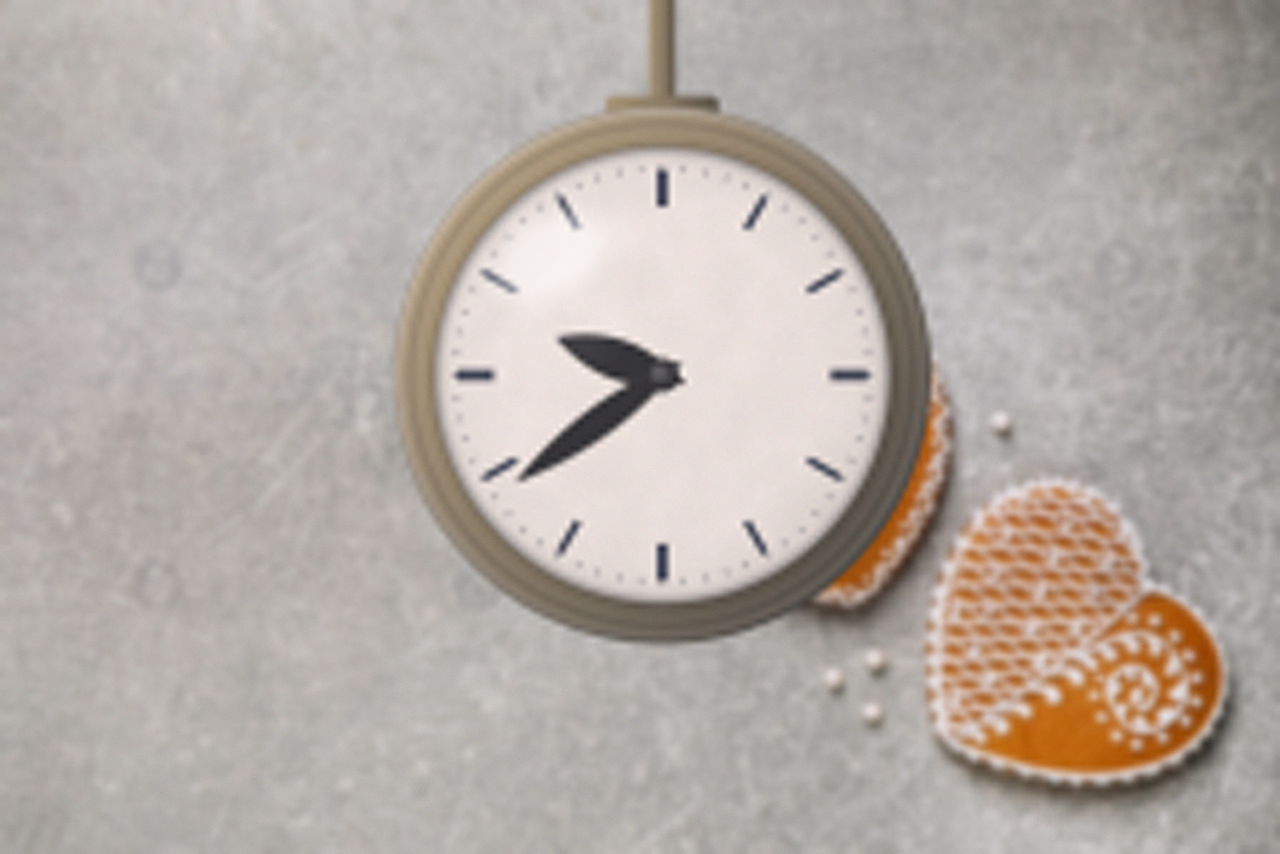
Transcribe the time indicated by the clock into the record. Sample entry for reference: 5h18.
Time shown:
9h39
